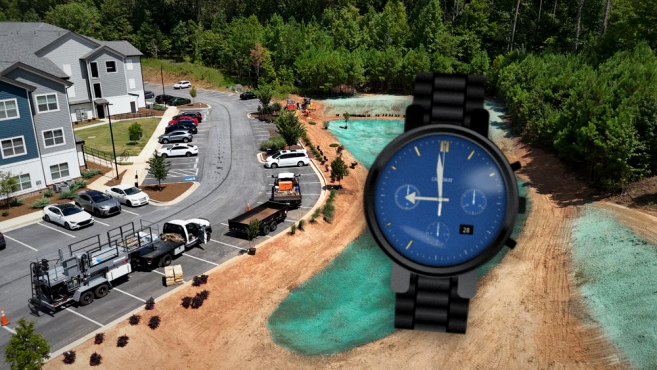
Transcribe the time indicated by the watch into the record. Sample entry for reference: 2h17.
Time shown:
8h59
